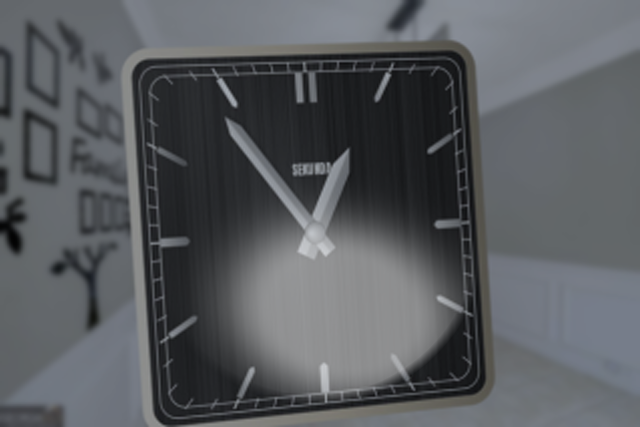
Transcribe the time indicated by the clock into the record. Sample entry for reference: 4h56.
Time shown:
12h54
